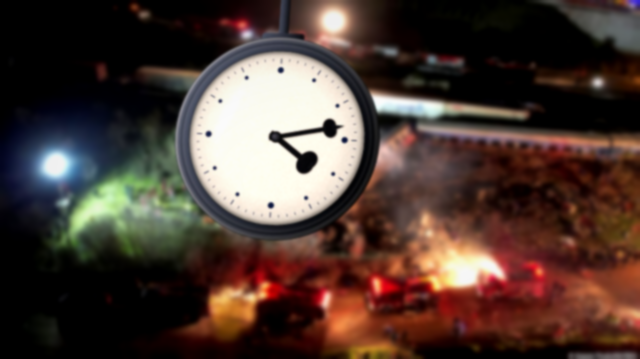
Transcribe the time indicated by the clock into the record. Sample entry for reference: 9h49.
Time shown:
4h13
